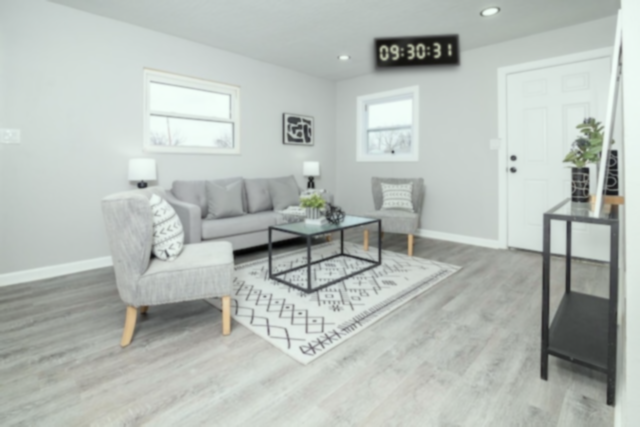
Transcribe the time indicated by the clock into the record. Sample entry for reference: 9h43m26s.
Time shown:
9h30m31s
